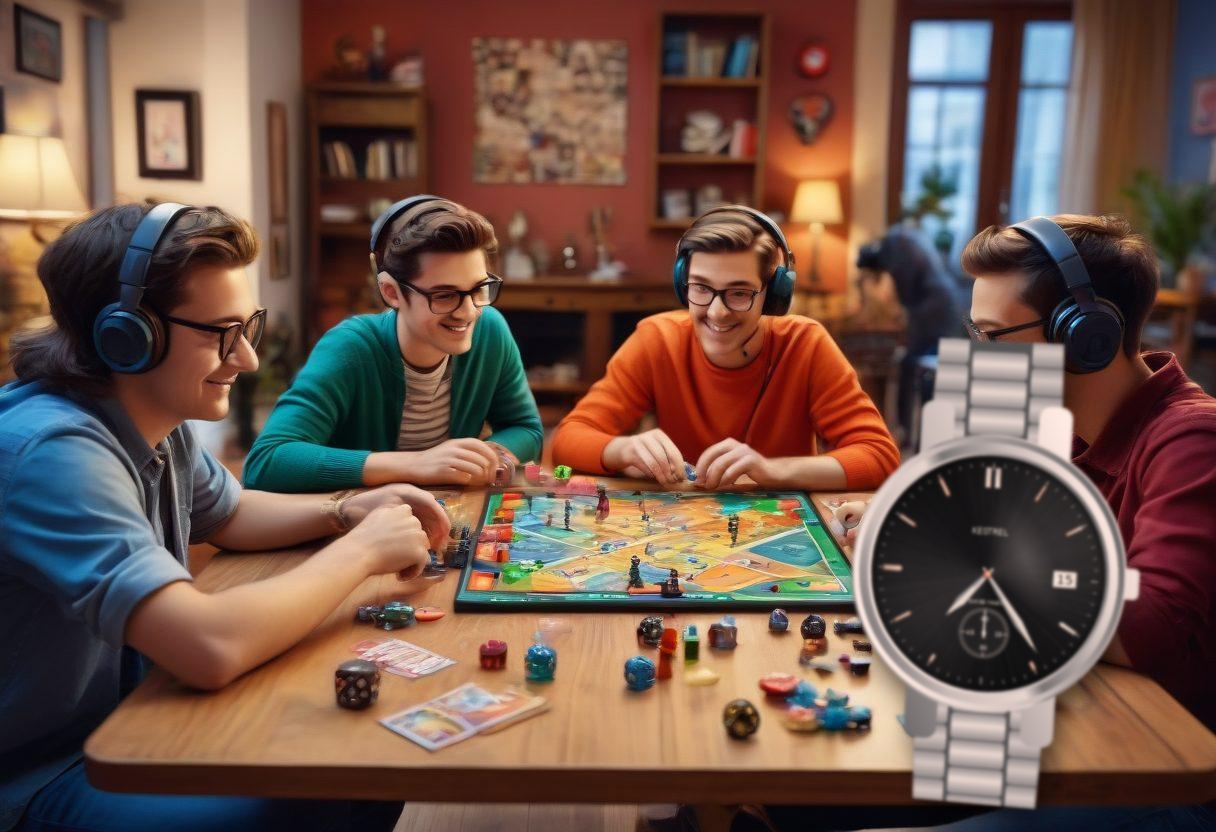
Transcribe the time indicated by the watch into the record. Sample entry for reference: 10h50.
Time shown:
7h24
